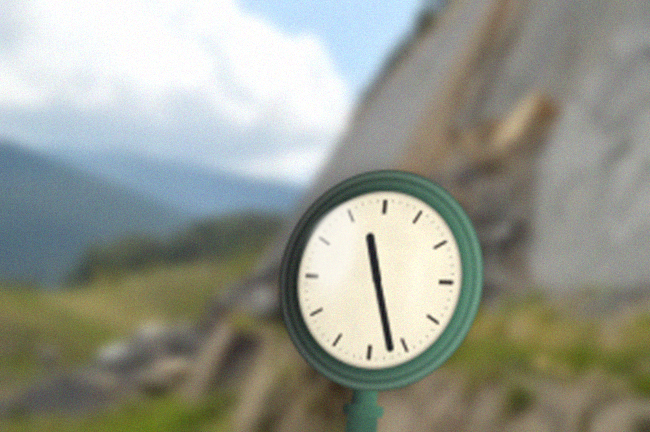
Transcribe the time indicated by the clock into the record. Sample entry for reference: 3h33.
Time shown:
11h27
